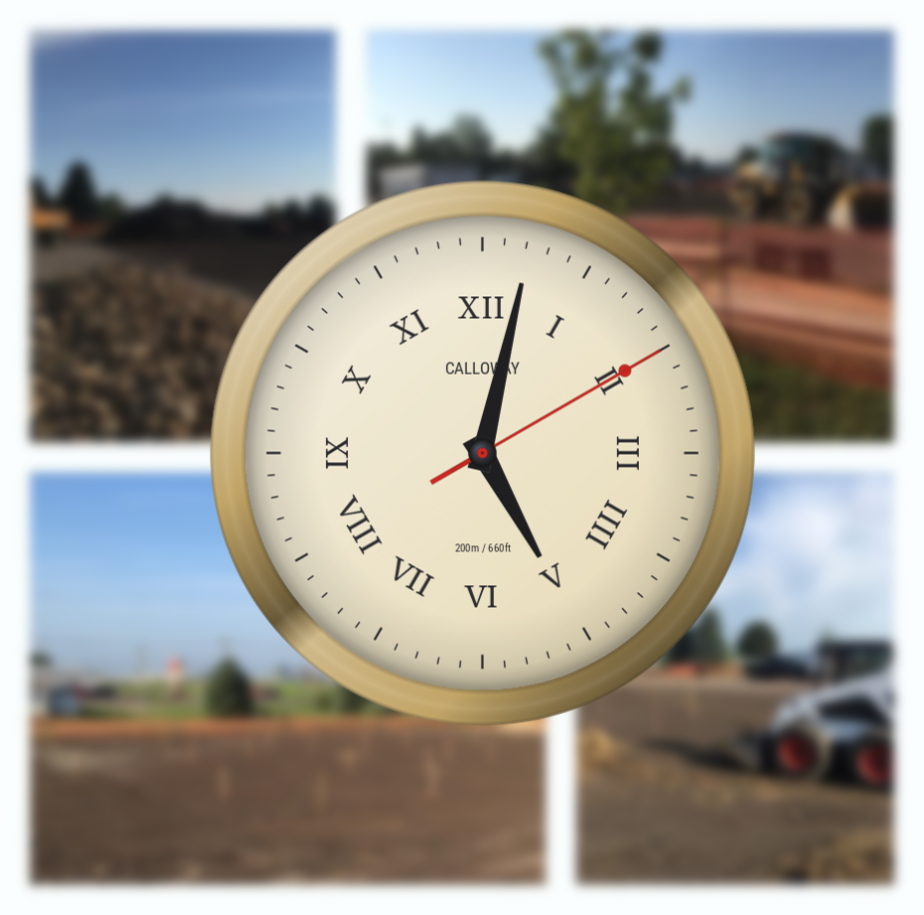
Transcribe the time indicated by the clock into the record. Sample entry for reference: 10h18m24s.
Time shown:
5h02m10s
